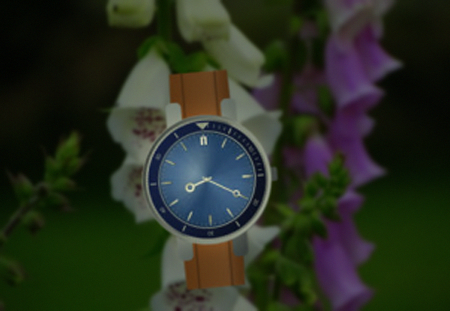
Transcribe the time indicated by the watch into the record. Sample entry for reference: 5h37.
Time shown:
8h20
